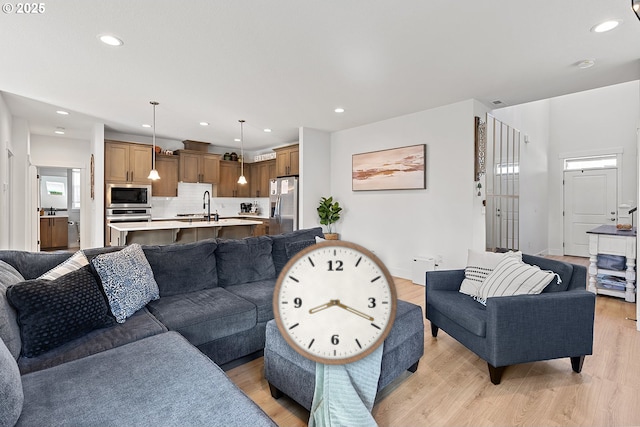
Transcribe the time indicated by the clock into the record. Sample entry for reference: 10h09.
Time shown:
8h19
